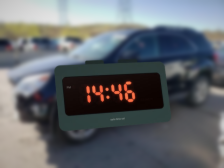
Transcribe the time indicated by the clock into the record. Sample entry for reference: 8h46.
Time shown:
14h46
